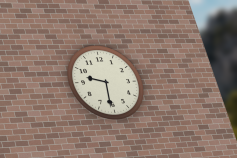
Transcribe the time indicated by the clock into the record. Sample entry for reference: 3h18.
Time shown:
9h31
